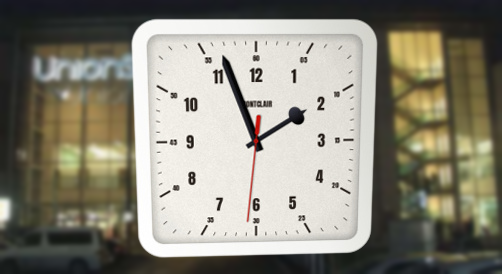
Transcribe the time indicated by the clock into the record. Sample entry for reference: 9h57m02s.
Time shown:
1h56m31s
